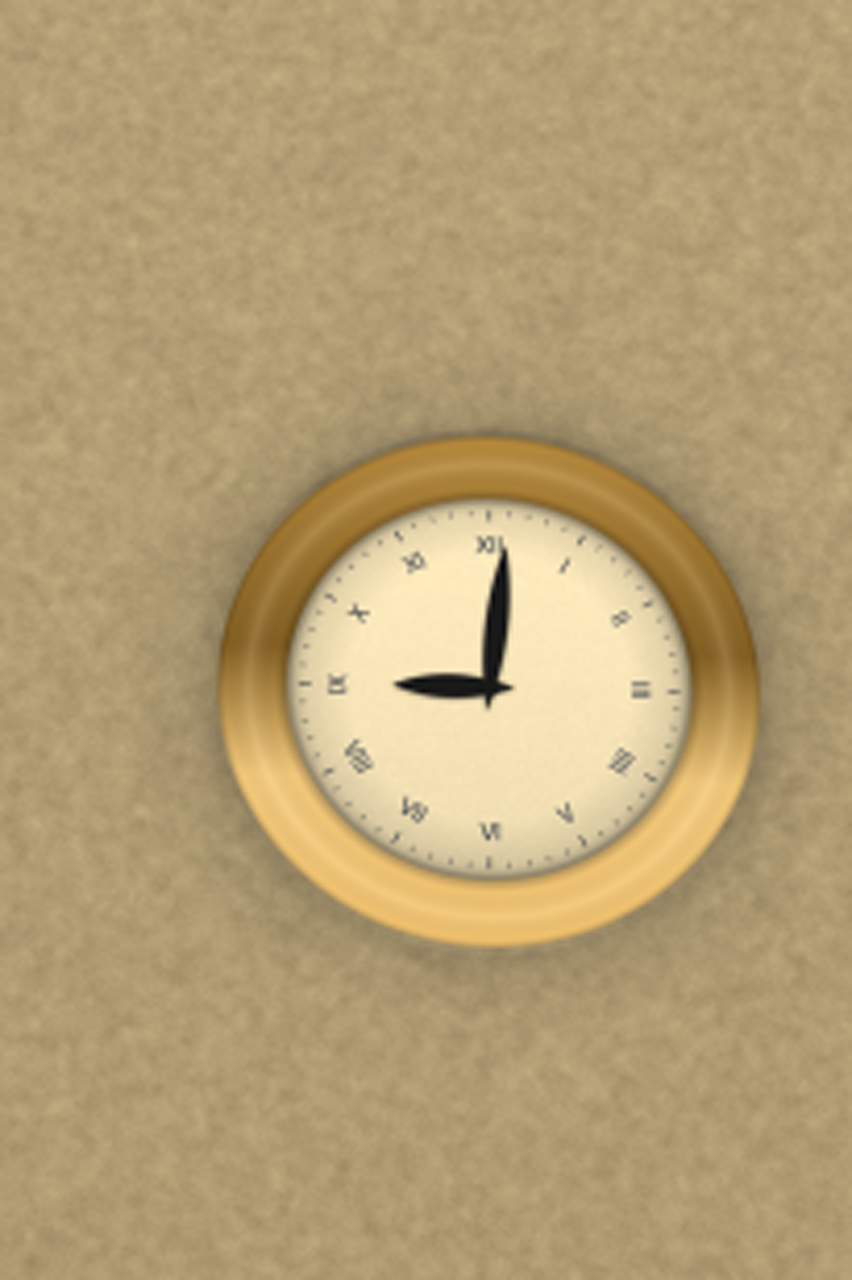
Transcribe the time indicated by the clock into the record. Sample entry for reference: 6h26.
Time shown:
9h01
